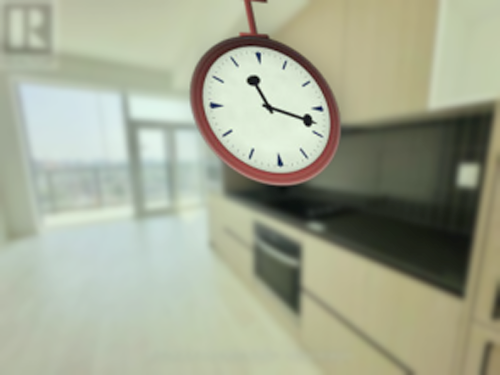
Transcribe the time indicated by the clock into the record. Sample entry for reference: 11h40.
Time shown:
11h18
